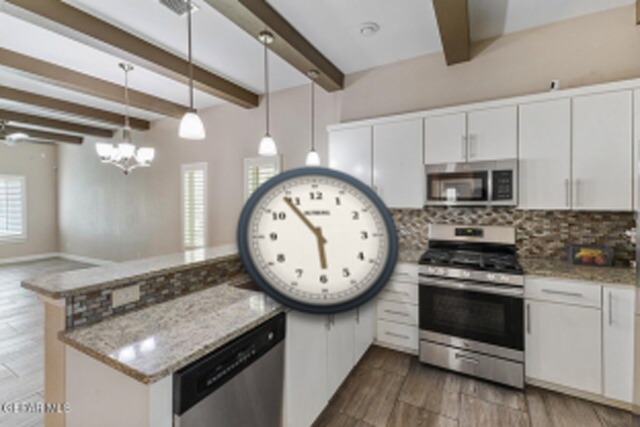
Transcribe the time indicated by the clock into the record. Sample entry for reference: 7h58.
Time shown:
5h54
